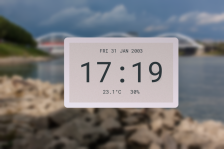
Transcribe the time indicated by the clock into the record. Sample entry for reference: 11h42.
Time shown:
17h19
